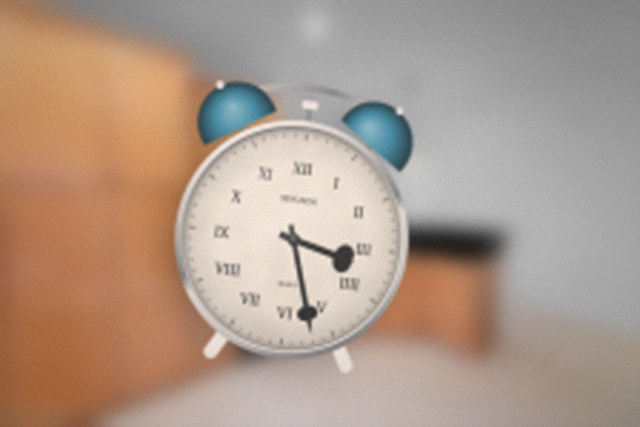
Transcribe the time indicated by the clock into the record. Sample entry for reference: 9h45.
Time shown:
3h27
